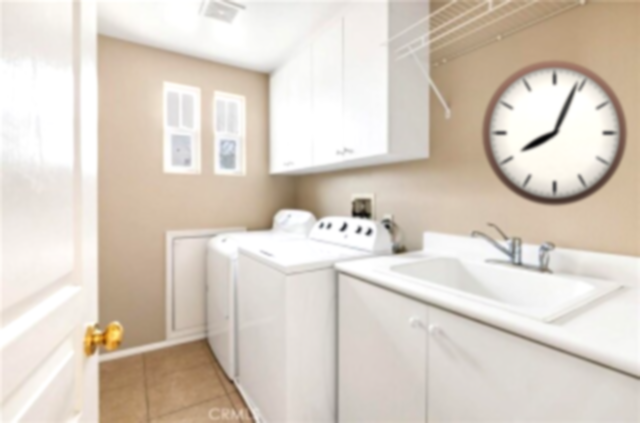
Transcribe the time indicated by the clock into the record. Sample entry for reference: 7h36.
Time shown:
8h04
